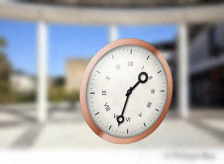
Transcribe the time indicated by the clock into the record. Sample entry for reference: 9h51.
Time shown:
1h33
